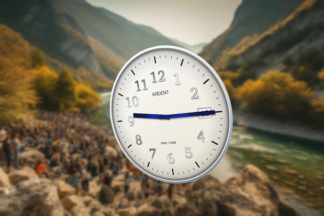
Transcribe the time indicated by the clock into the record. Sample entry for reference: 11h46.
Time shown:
9h15
